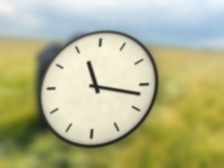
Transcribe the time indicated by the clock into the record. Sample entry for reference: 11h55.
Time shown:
11h17
